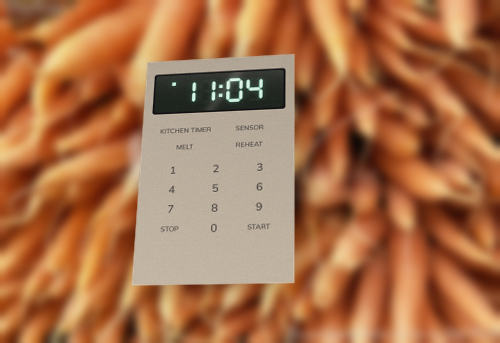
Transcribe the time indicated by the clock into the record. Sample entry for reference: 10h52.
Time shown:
11h04
